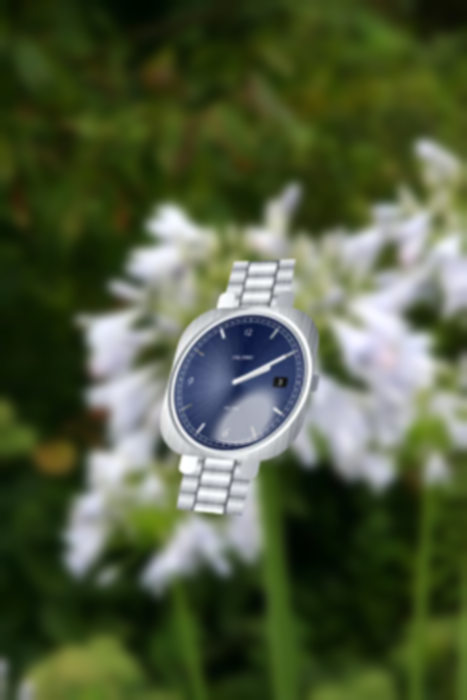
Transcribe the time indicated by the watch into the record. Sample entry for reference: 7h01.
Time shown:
2h10
